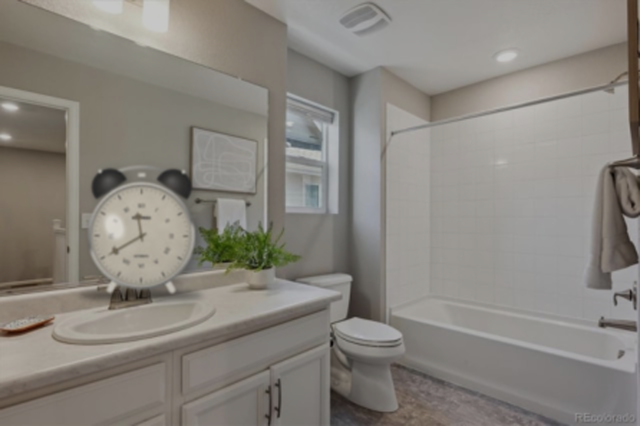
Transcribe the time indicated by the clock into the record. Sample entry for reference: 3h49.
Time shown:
11h40
